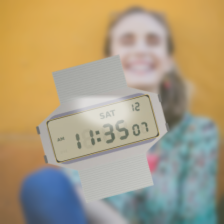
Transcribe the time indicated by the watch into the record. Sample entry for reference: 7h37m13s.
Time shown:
11h35m07s
